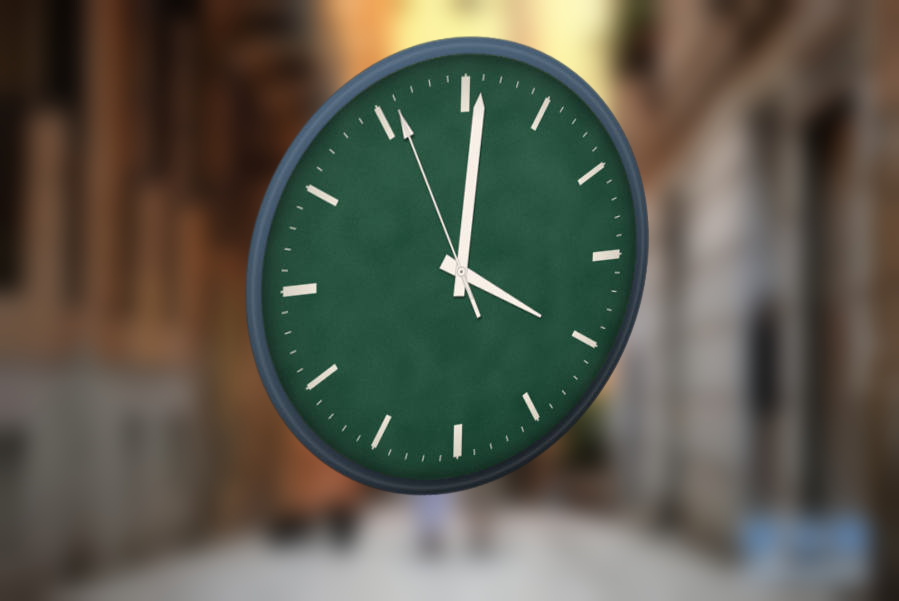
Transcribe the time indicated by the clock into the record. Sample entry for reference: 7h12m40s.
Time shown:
4h00m56s
